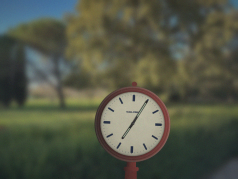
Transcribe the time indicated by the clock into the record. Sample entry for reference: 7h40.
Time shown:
7h05
